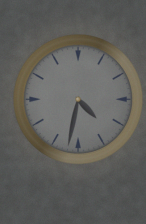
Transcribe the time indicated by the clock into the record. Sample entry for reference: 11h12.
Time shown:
4h32
